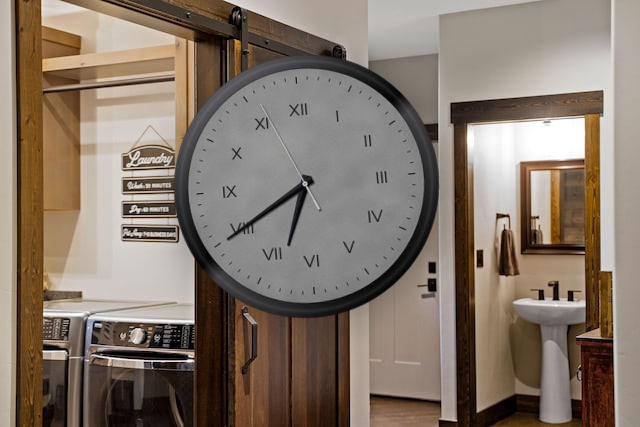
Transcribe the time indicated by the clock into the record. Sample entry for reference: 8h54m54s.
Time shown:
6h39m56s
